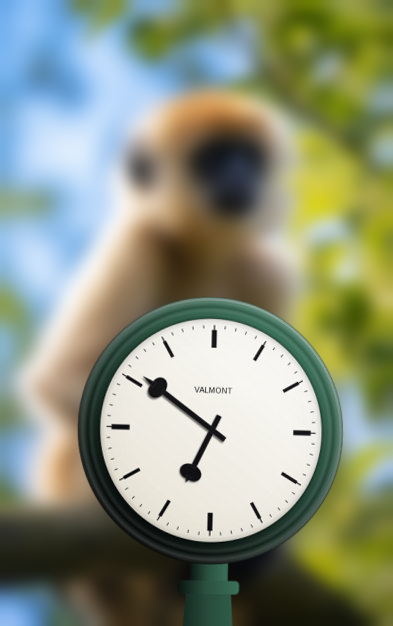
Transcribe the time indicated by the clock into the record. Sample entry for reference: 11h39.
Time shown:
6h51
